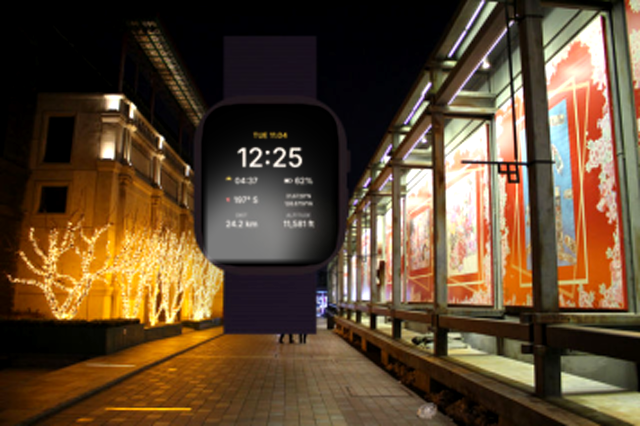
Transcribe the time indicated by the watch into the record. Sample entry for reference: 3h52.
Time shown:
12h25
